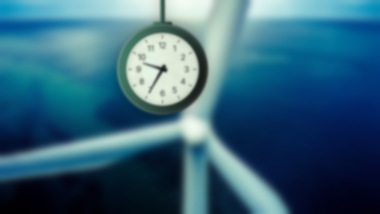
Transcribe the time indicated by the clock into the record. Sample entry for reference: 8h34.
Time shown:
9h35
